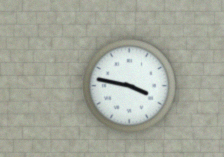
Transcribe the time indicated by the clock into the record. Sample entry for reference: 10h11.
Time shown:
3h47
